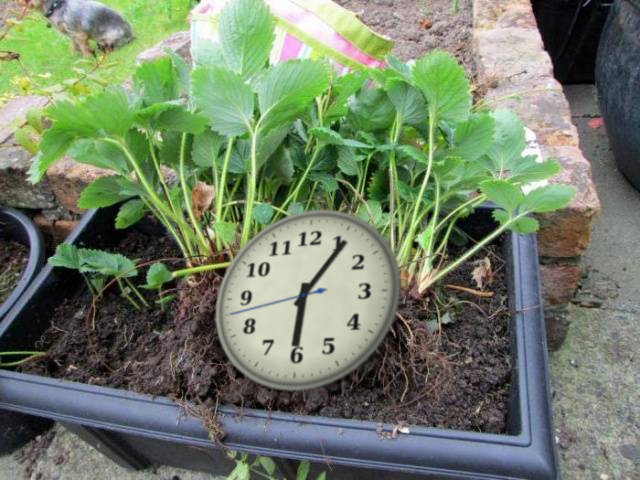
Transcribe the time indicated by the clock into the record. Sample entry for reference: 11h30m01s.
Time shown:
6h05m43s
